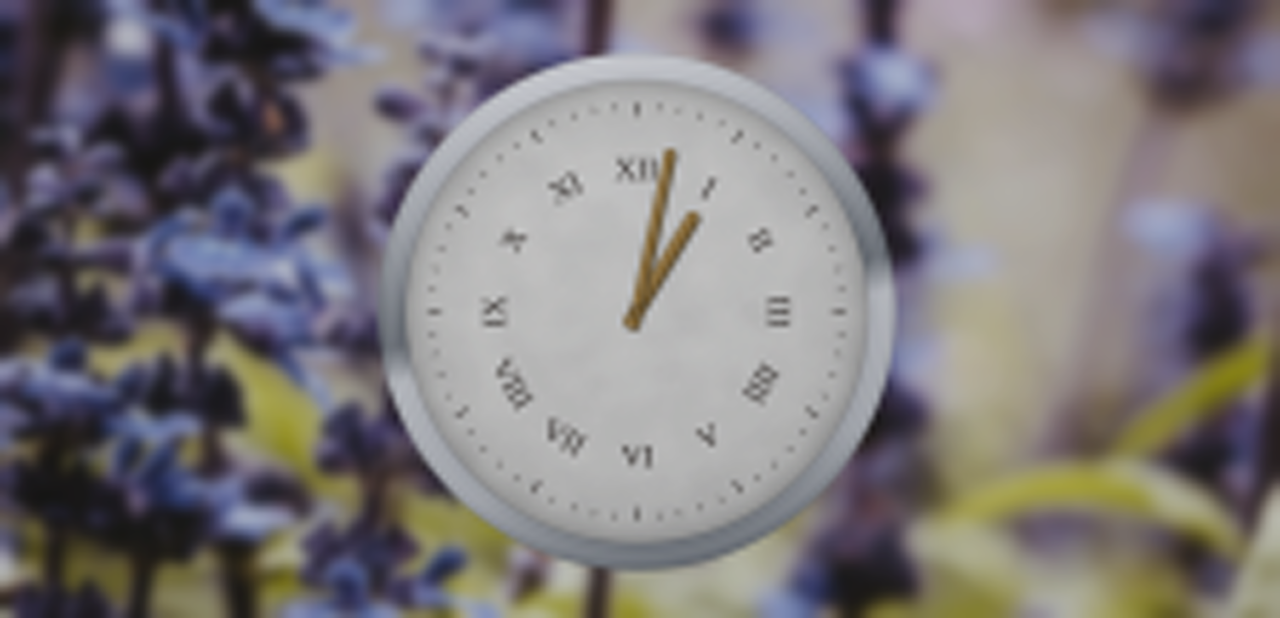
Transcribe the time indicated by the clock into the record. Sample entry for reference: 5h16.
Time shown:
1h02
